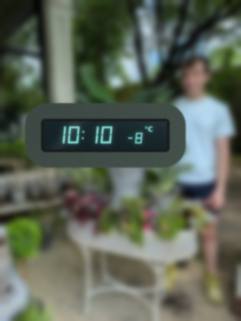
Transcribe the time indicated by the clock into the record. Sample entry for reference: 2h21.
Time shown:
10h10
